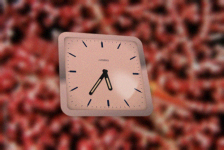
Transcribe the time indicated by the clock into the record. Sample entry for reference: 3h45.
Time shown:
5h36
